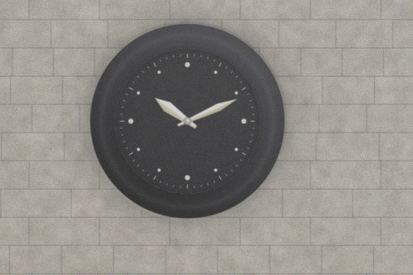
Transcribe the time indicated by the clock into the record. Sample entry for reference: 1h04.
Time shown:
10h11
